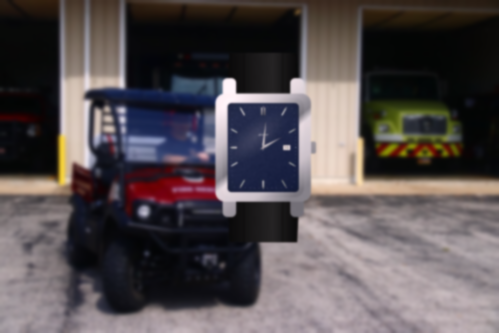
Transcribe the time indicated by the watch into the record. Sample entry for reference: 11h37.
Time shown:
2h01
